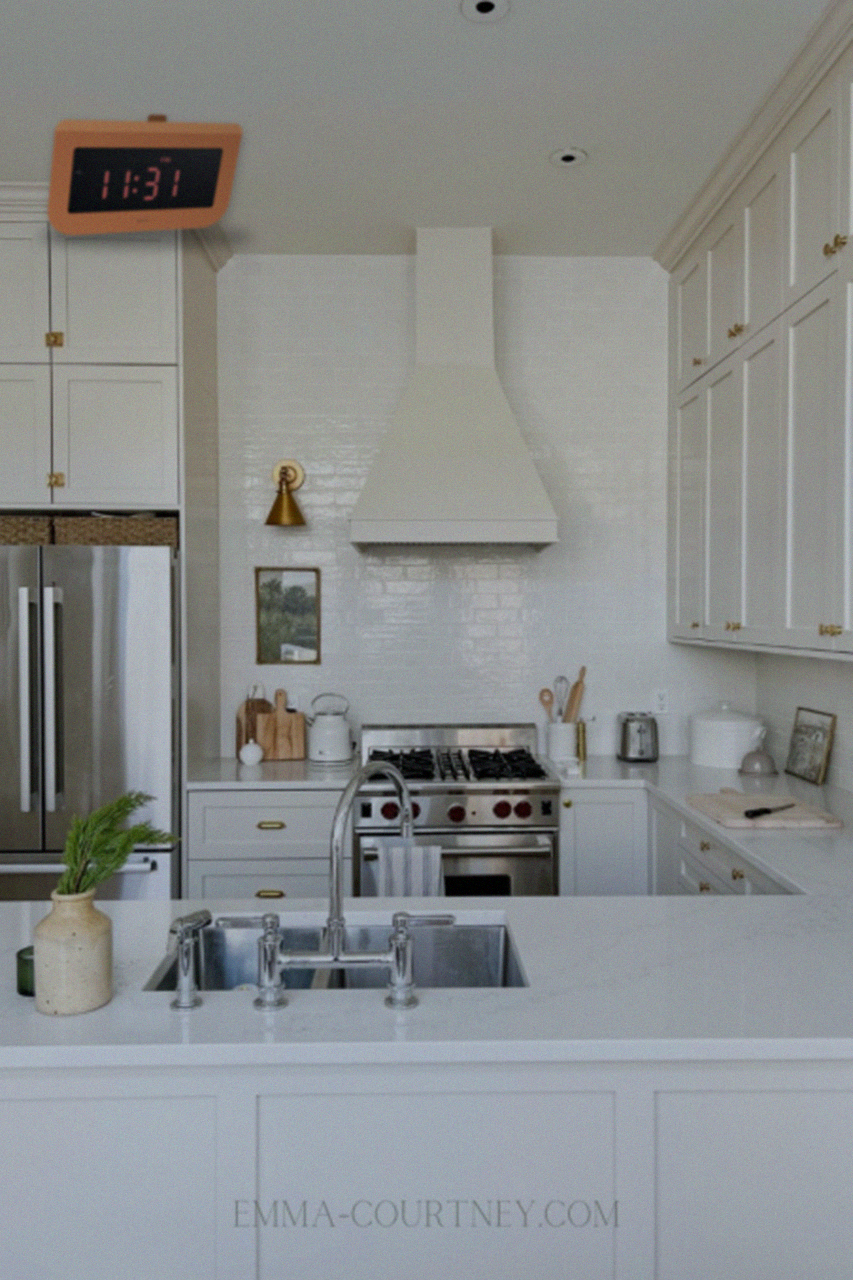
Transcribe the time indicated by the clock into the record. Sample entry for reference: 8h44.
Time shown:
11h31
